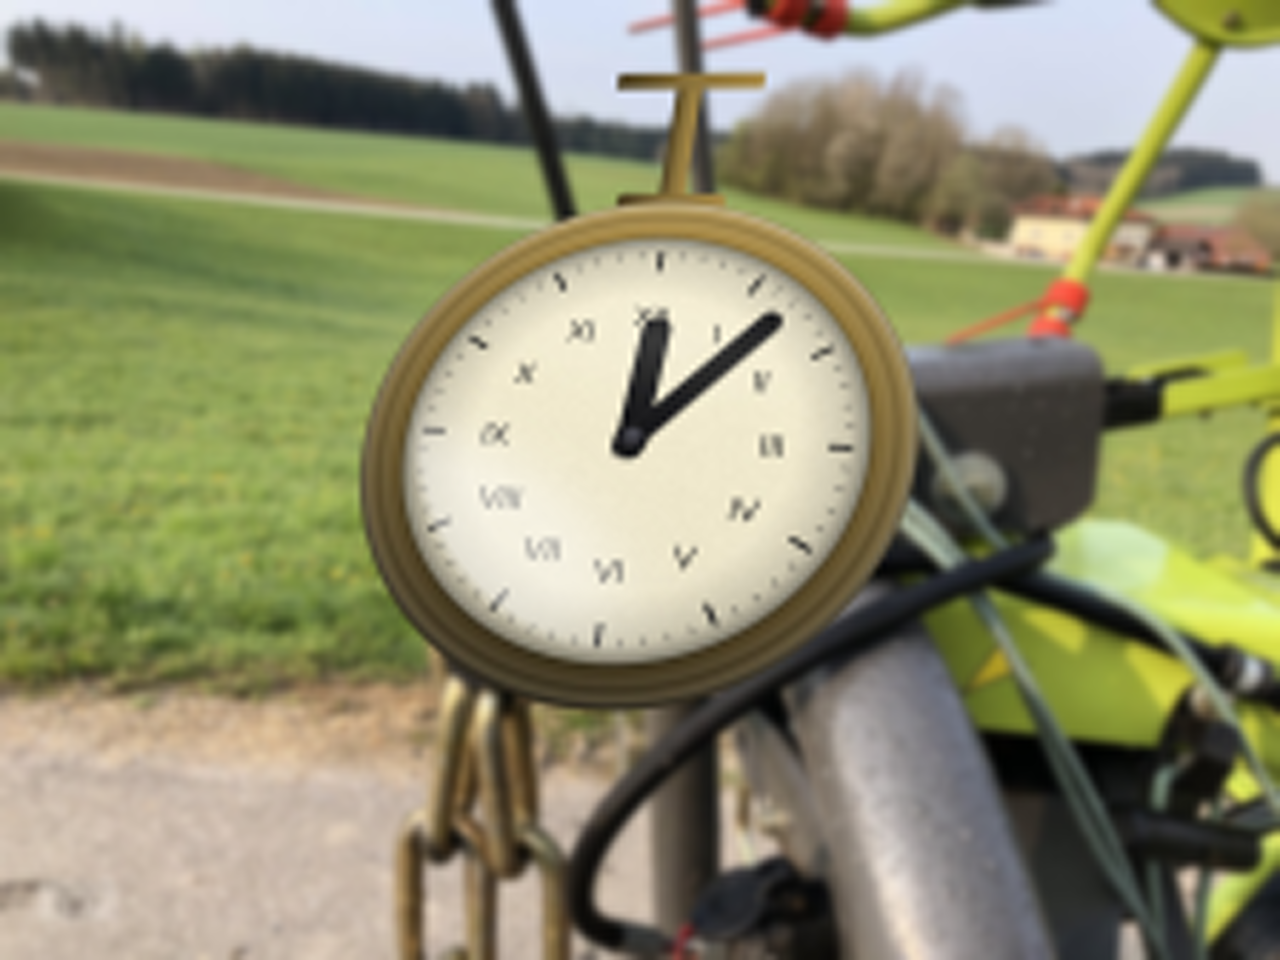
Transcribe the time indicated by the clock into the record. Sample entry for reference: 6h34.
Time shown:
12h07
